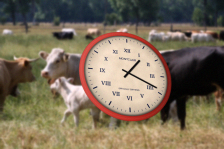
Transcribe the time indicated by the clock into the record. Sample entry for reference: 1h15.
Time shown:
1h19
